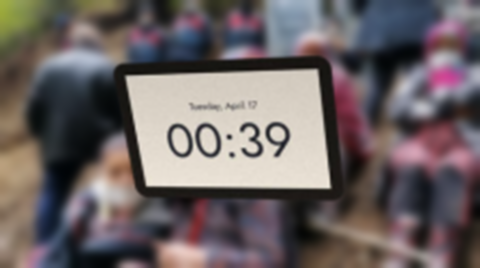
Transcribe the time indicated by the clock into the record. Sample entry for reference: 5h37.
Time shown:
0h39
